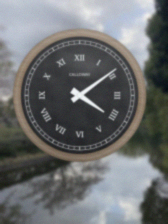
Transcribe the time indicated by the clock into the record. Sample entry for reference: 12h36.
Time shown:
4h09
